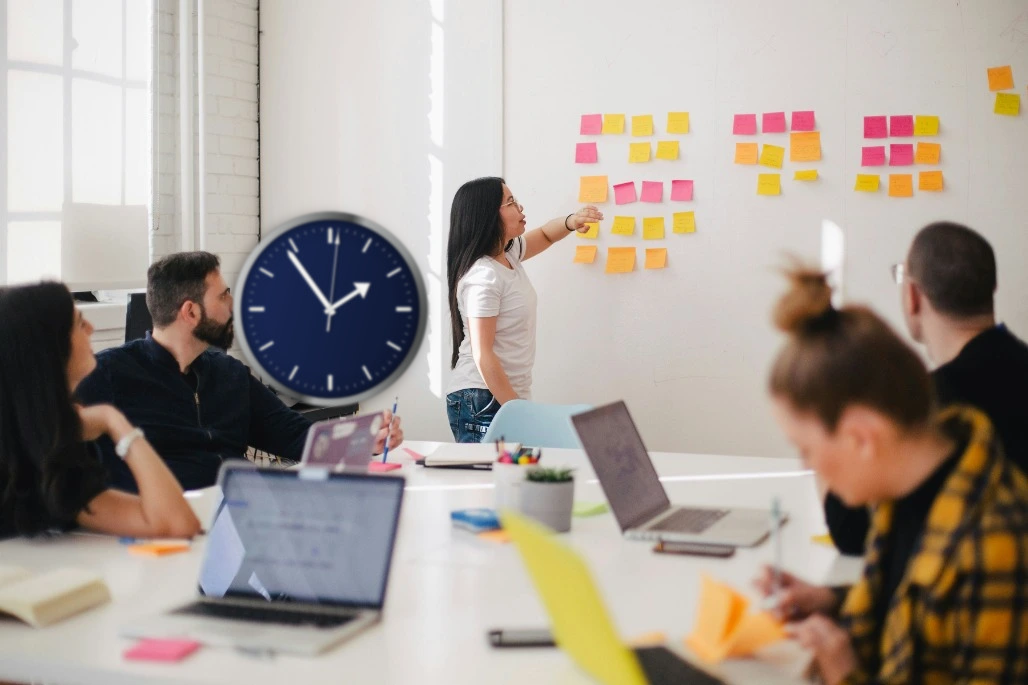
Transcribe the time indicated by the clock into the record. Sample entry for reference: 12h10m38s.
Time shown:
1h54m01s
